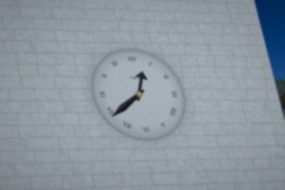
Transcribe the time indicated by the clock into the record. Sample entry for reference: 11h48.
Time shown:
12h39
